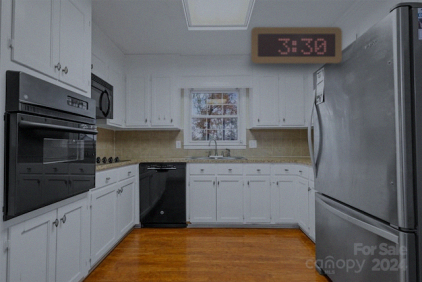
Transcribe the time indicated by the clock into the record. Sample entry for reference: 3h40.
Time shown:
3h30
